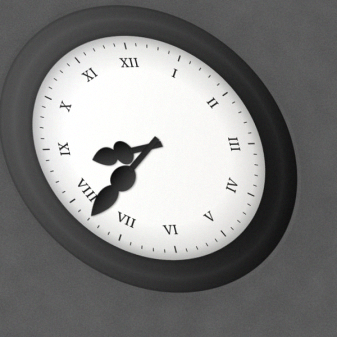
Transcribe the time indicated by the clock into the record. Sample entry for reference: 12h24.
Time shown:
8h38
